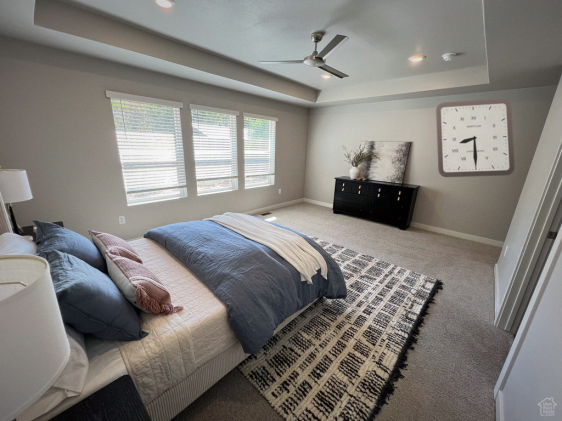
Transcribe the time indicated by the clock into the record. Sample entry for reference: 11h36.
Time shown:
8h30
